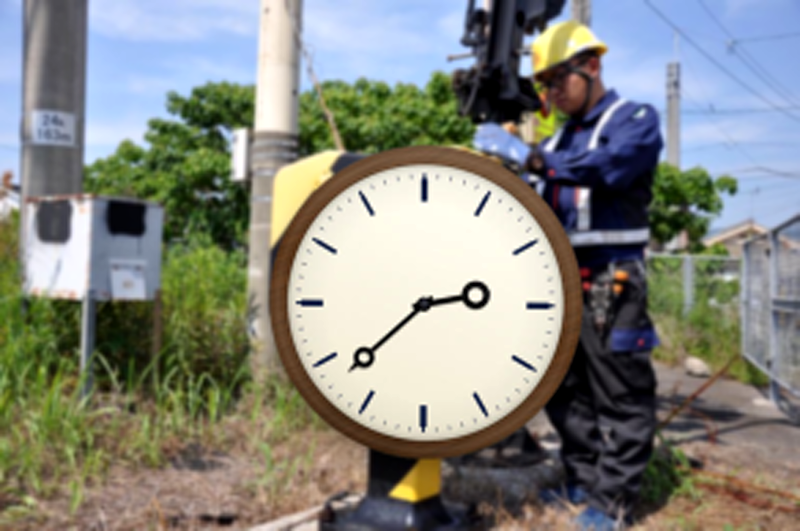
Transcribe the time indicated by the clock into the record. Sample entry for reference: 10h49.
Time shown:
2h38
